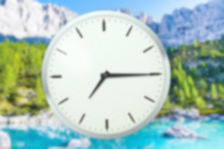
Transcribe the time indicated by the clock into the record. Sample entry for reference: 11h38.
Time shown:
7h15
